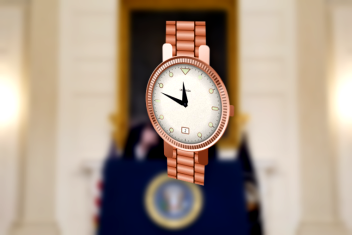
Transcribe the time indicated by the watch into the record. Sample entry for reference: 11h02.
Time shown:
11h48
